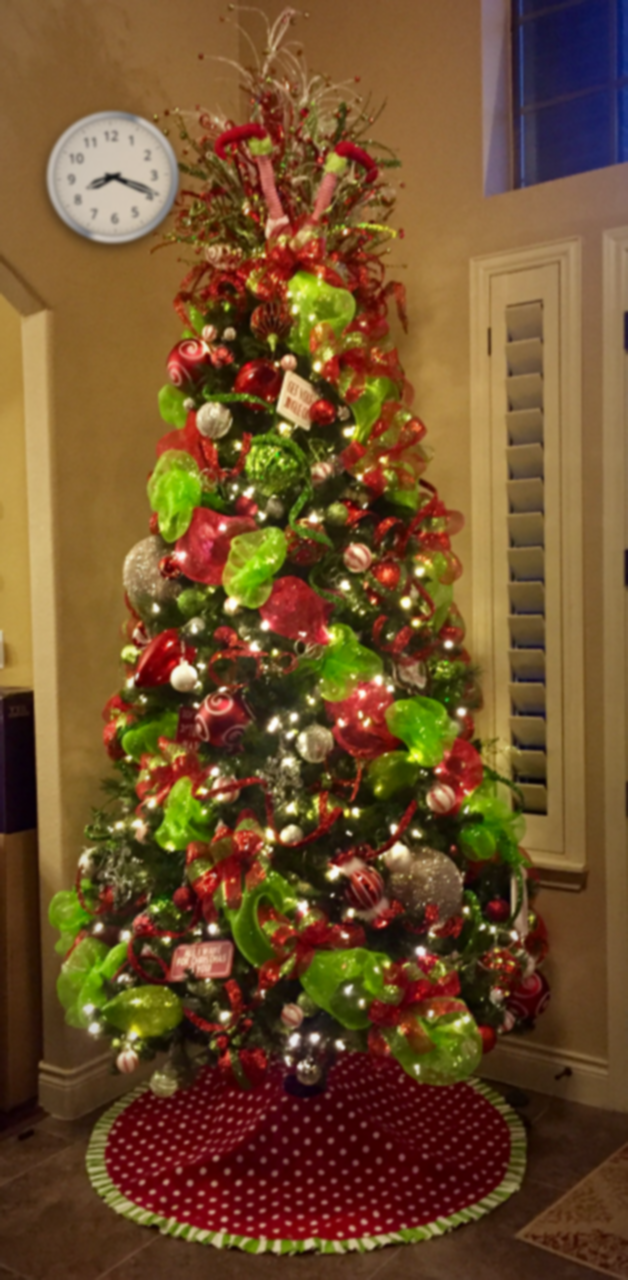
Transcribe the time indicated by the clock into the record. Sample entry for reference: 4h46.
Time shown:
8h19
